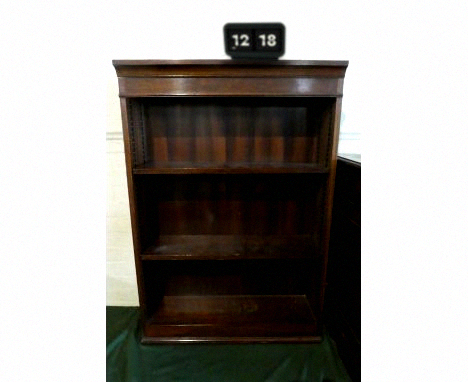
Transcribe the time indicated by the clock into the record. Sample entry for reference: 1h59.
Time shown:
12h18
